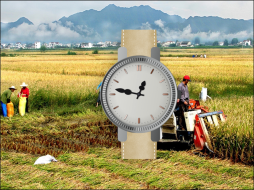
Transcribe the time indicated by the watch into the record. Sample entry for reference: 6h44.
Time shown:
12h47
